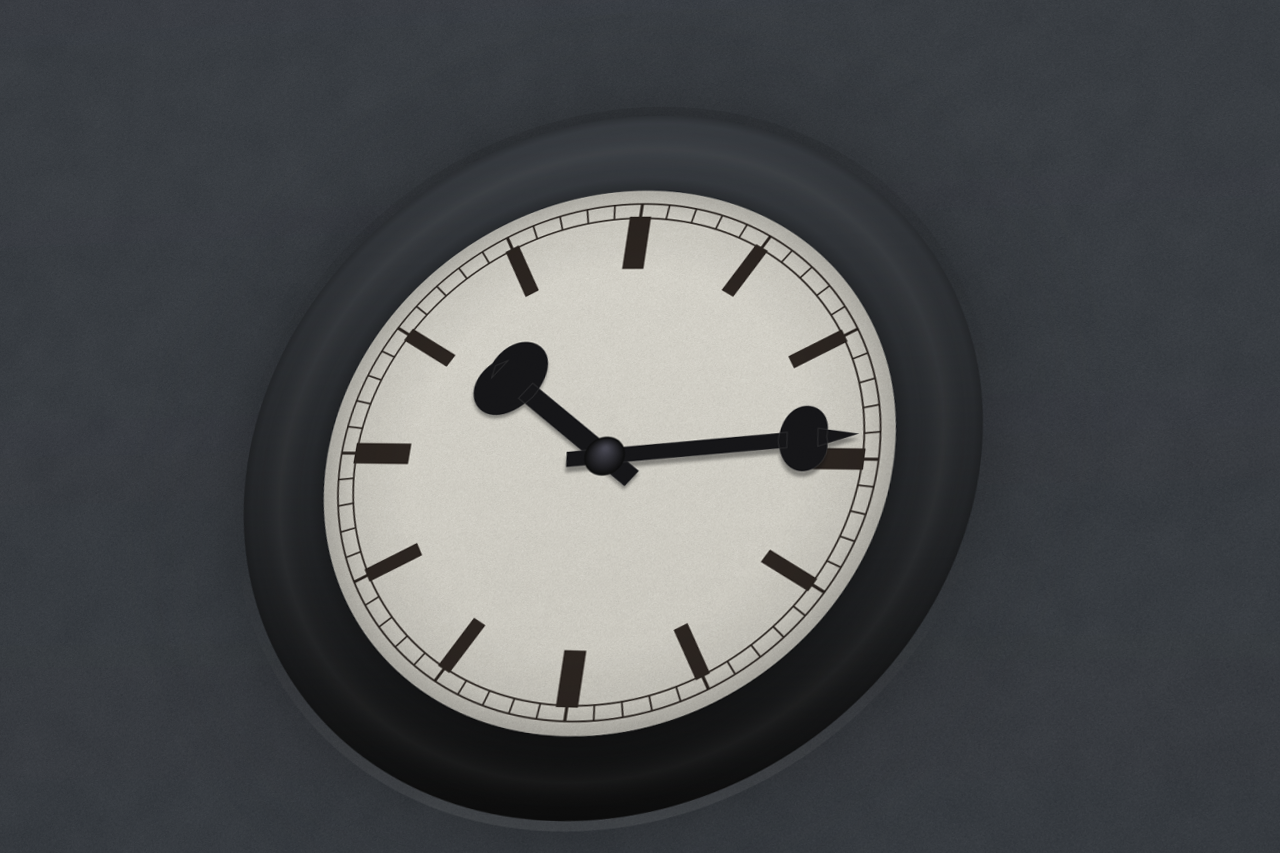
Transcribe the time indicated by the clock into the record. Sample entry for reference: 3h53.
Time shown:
10h14
